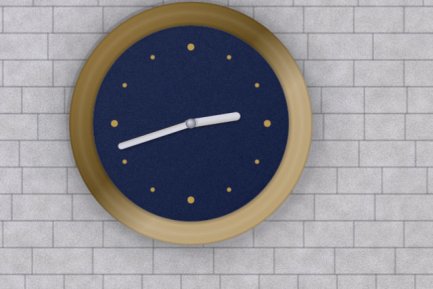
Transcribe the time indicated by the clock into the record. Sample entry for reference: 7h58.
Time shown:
2h42
